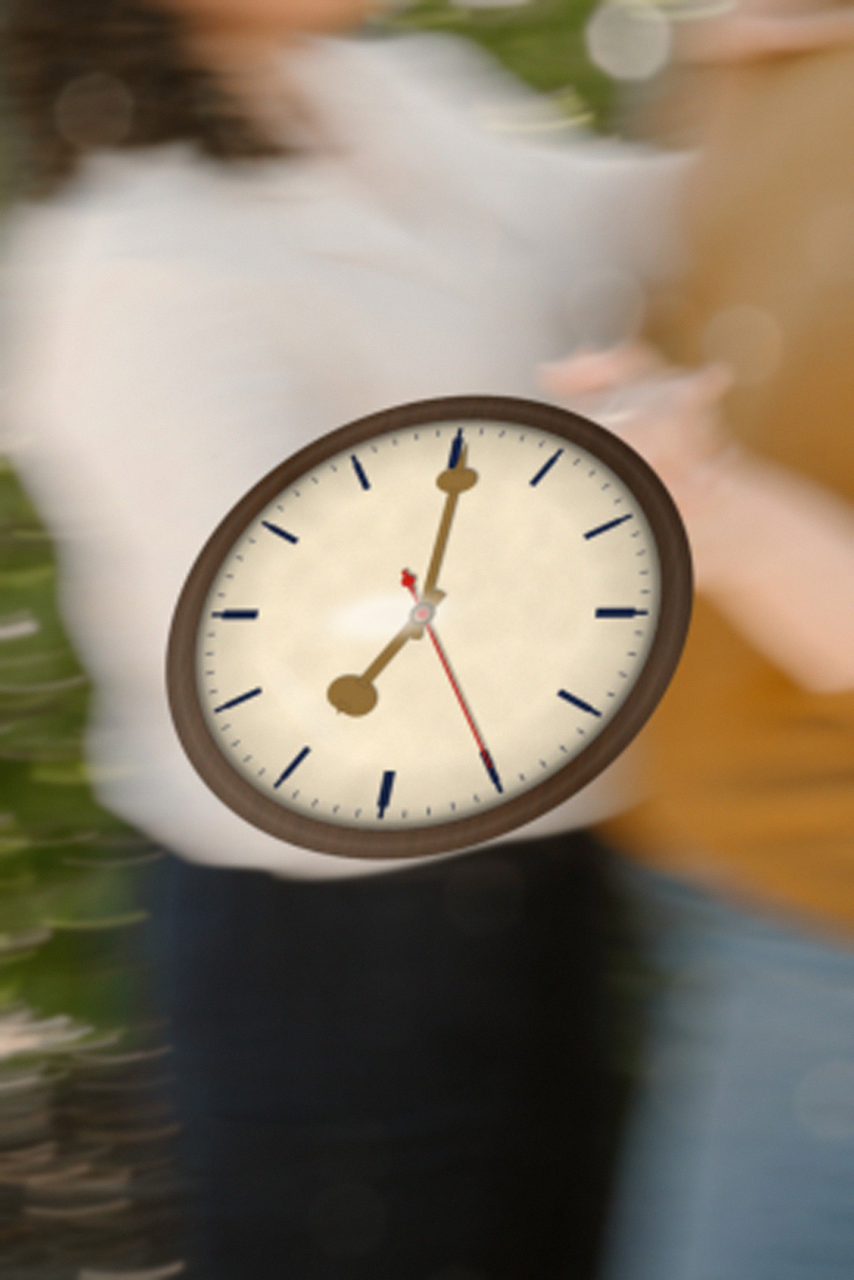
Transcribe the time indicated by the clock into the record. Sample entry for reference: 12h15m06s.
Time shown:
7h00m25s
